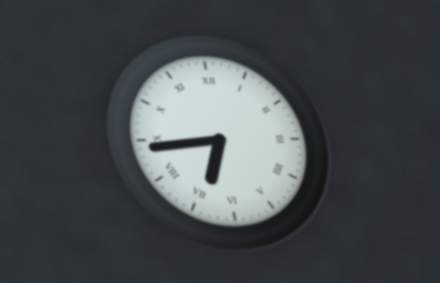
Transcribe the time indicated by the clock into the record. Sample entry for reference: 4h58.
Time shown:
6h44
